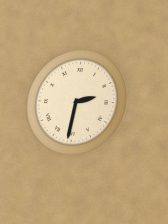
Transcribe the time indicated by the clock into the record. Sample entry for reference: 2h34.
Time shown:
2h31
